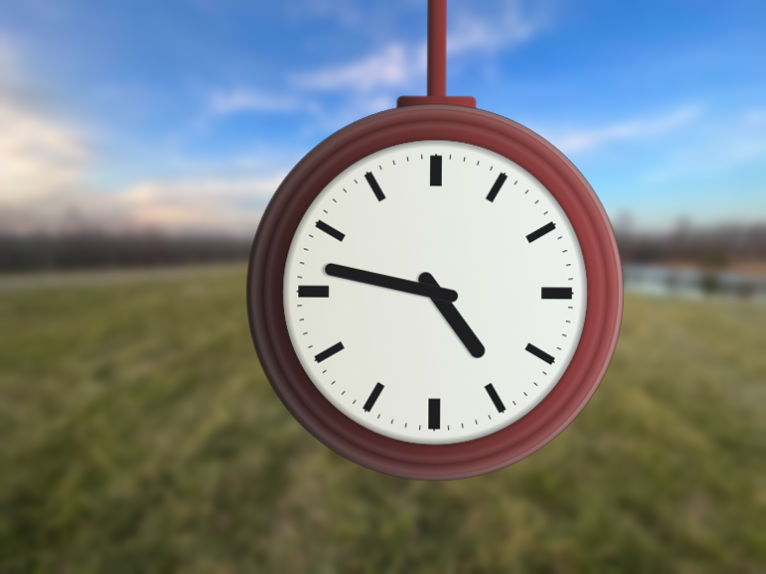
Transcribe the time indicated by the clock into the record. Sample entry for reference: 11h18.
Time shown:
4h47
